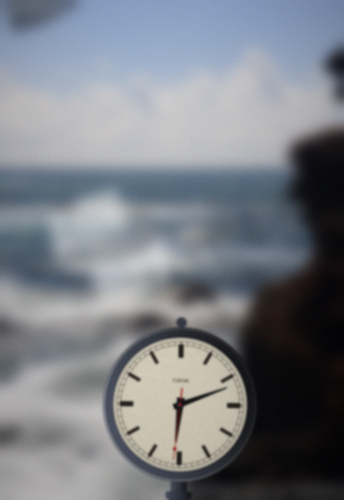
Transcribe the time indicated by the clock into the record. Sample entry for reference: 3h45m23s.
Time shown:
6h11m31s
